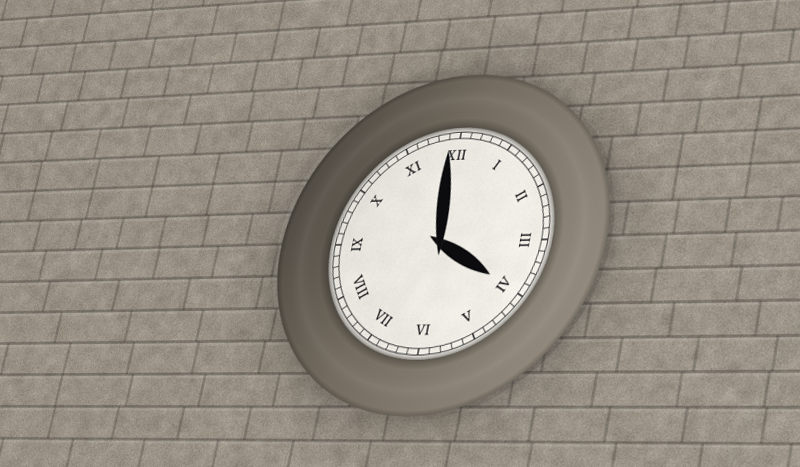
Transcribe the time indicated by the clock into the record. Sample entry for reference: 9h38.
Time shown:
3h59
